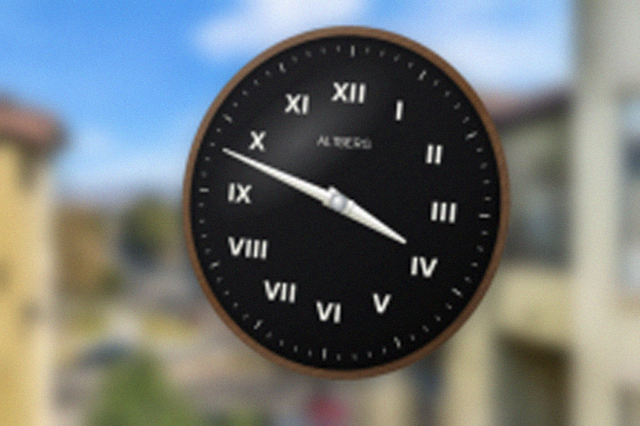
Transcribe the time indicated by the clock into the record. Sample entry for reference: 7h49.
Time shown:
3h48
